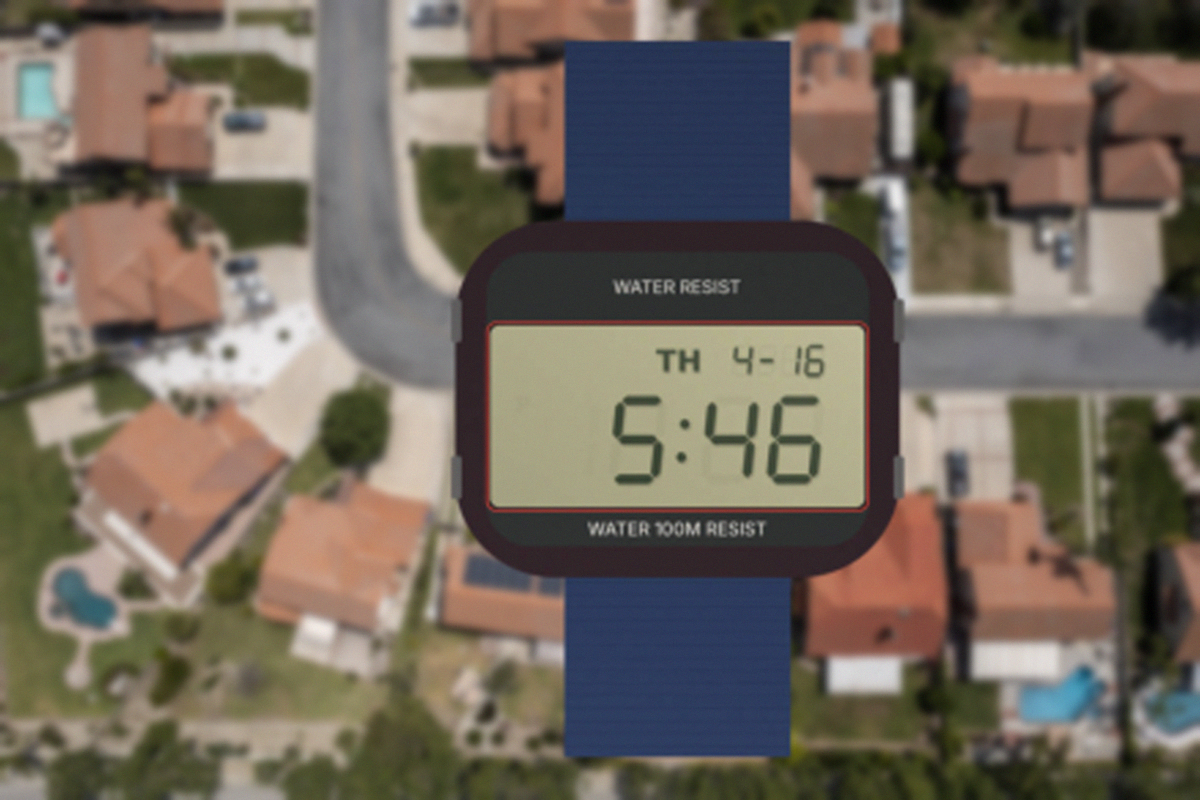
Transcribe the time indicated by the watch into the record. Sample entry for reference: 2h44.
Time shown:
5h46
